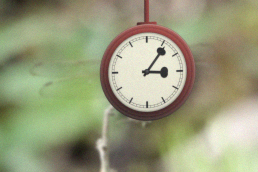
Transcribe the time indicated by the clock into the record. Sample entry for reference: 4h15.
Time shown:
3h06
